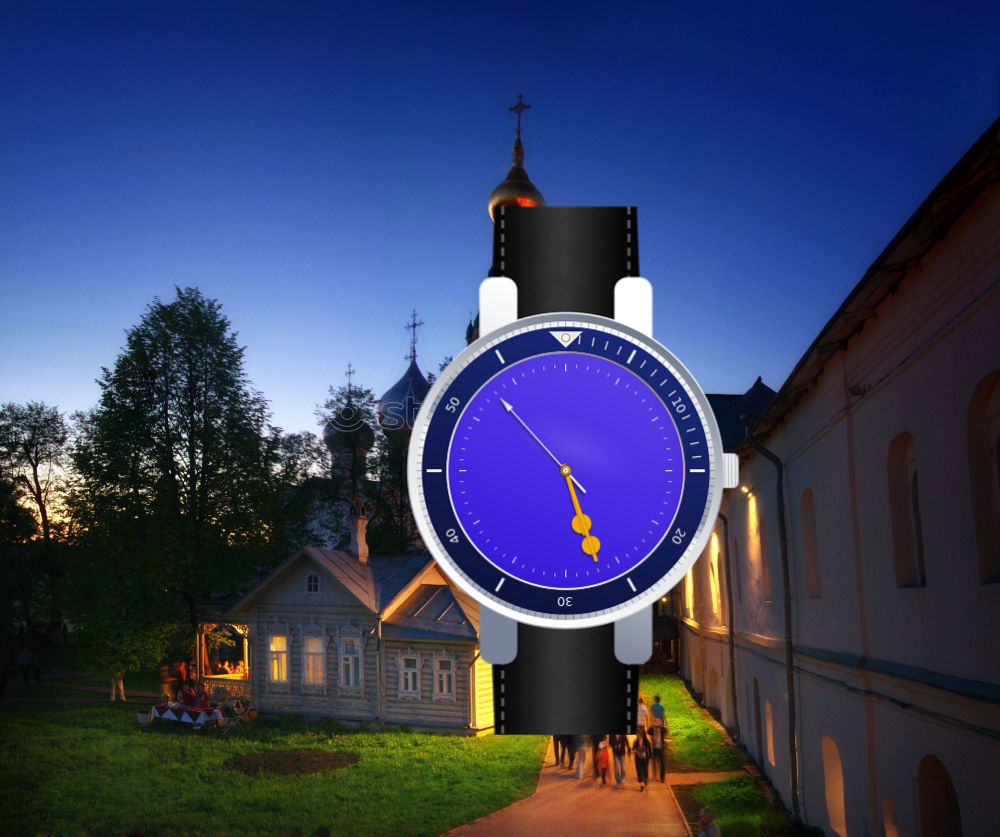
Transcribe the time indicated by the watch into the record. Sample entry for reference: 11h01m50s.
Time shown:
5h26m53s
